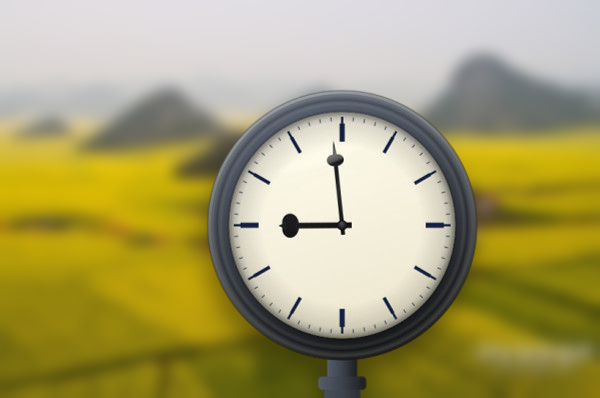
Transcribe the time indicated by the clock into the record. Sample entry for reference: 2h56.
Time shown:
8h59
